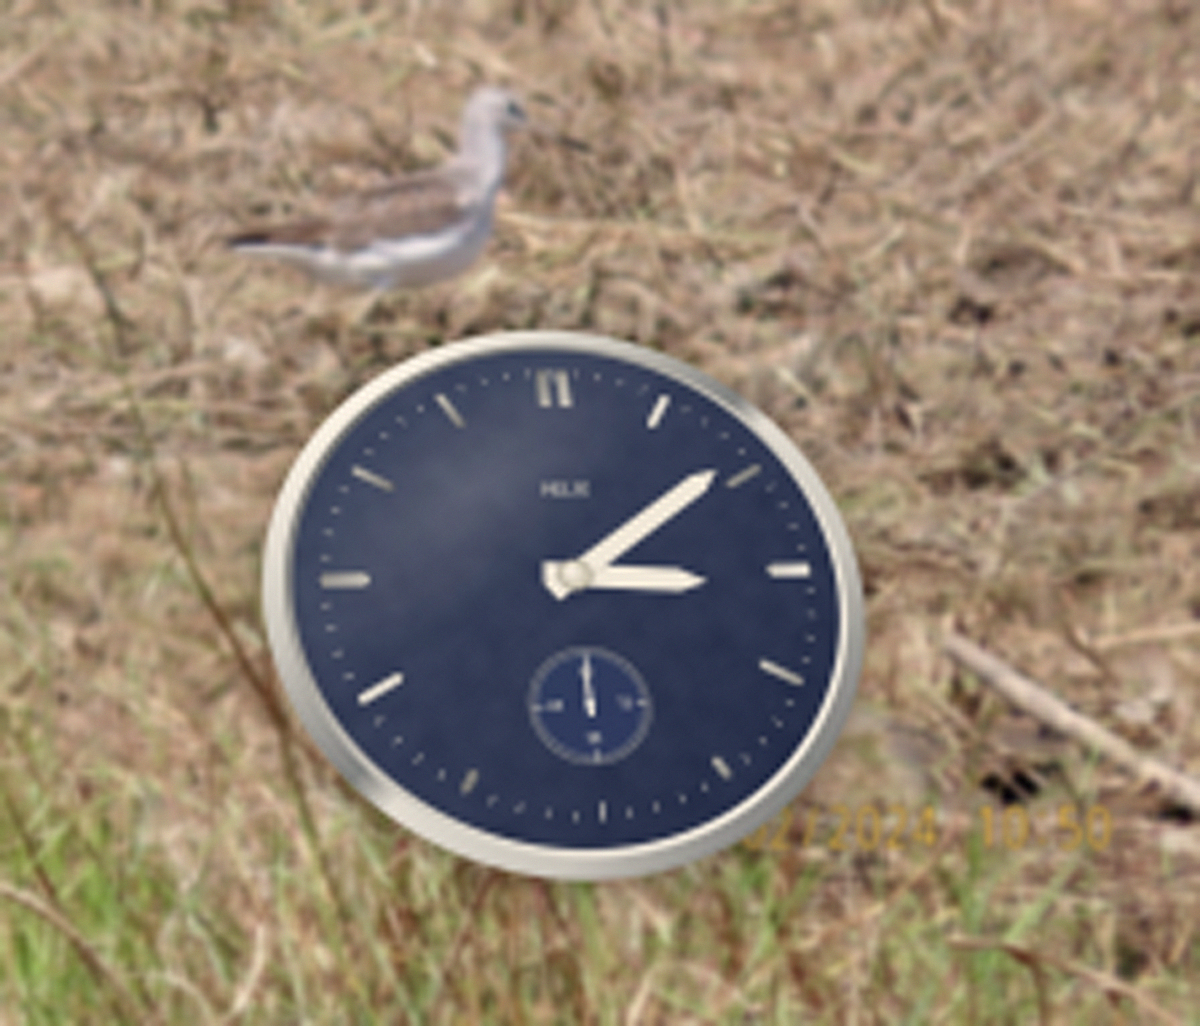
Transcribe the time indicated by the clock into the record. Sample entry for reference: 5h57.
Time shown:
3h09
